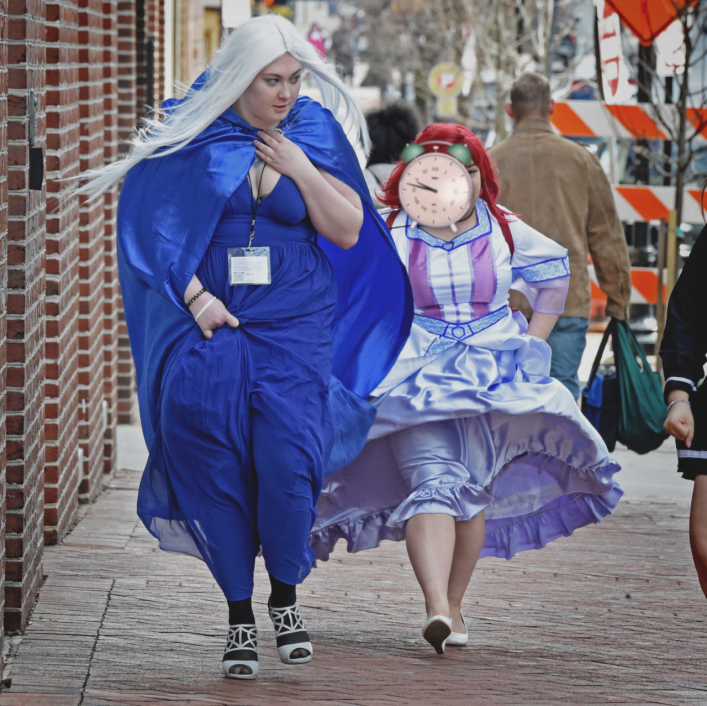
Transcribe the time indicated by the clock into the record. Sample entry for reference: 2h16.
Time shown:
9h47
